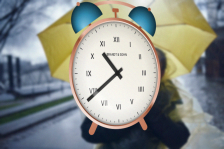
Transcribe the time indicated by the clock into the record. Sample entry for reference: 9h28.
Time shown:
10h39
